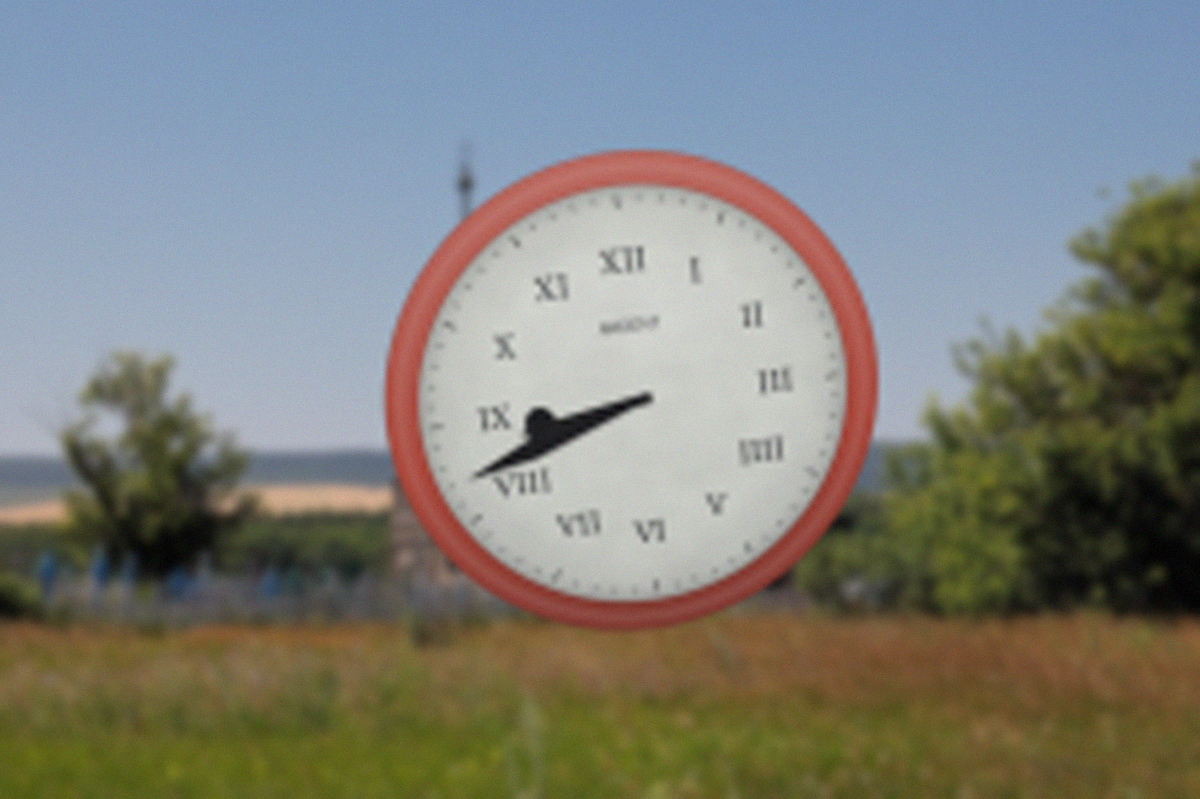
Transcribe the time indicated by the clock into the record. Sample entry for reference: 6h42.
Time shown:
8h42
